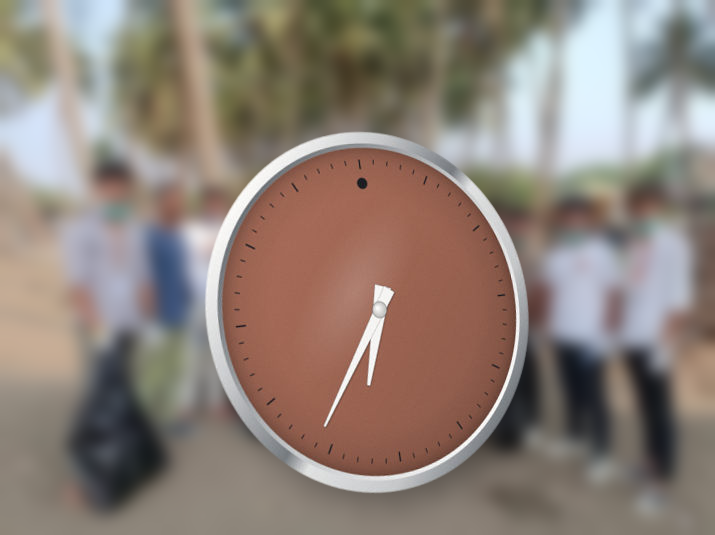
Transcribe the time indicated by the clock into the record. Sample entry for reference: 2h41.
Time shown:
6h36
